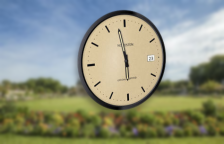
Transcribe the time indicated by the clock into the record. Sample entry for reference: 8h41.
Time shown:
5h58
